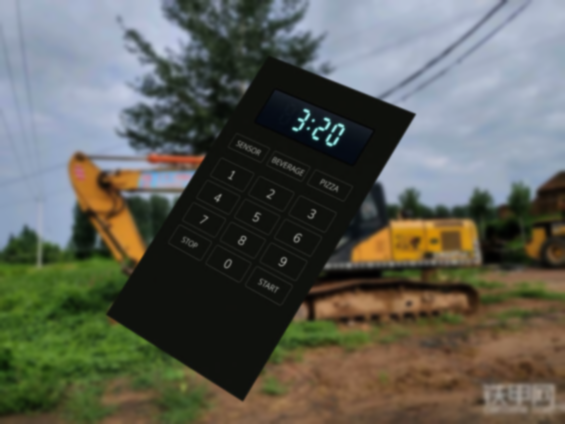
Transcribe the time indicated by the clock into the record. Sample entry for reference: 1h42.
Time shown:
3h20
